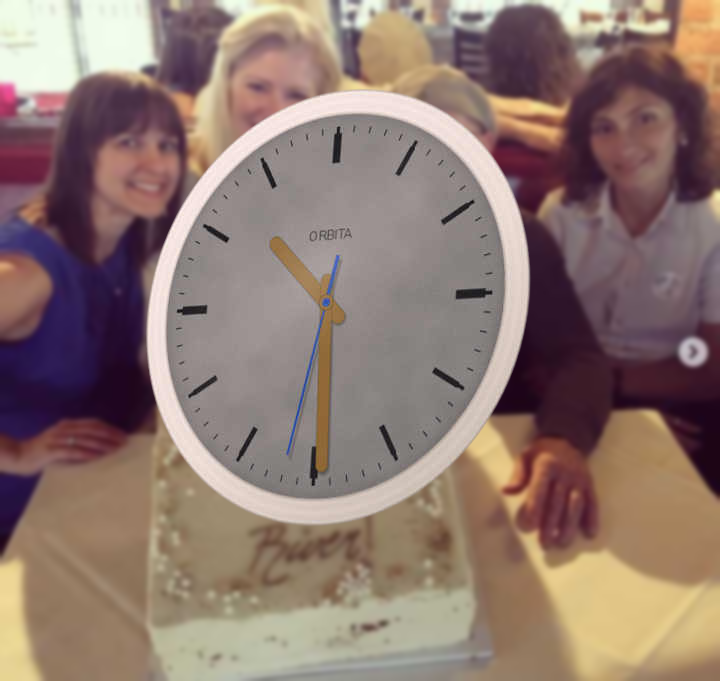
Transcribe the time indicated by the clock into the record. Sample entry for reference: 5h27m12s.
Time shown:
10h29m32s
